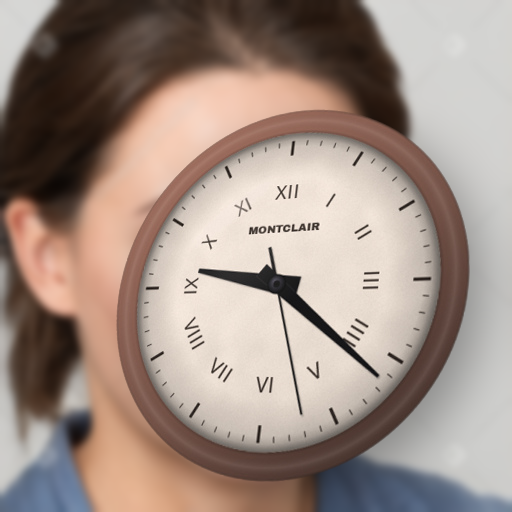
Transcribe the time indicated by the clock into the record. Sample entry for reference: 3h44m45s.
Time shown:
9h21m27s
